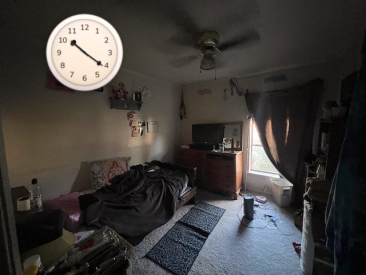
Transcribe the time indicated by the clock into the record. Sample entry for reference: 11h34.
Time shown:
10h21
